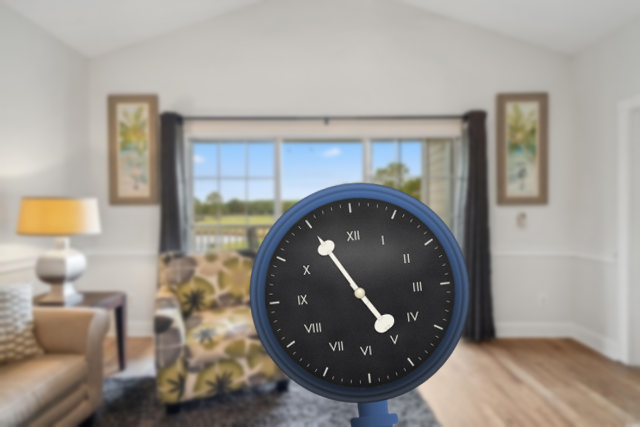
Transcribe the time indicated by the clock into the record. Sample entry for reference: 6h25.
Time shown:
4h55
